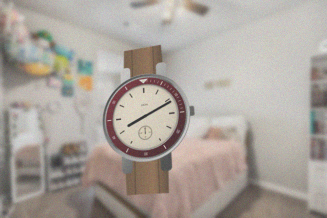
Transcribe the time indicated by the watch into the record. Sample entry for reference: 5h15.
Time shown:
8h11
